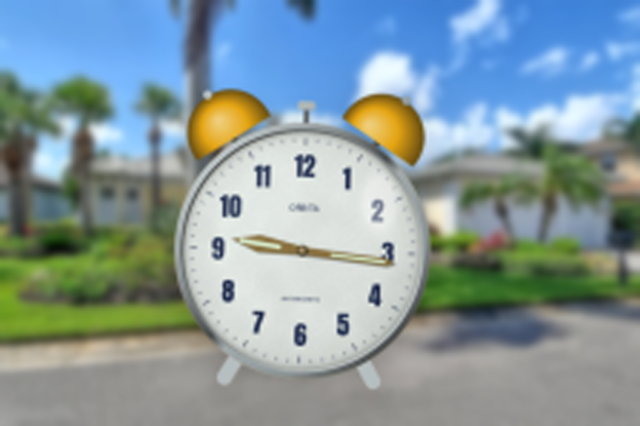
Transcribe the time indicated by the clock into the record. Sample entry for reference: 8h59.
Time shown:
9h16
